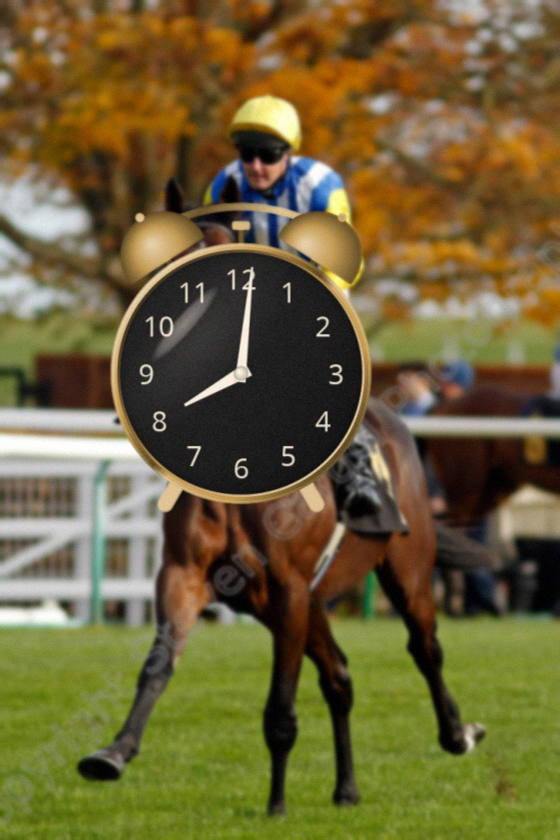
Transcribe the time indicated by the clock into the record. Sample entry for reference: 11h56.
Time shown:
8h01
